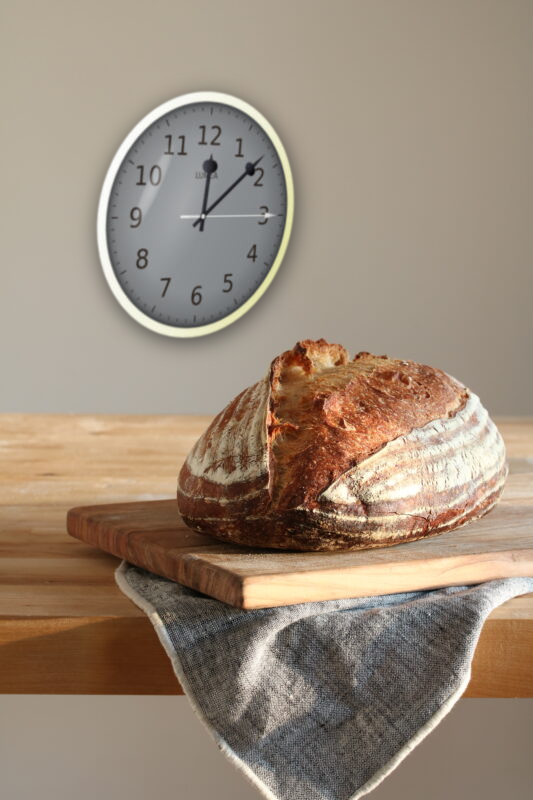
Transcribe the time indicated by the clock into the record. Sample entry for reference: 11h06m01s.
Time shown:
12h08m15s
